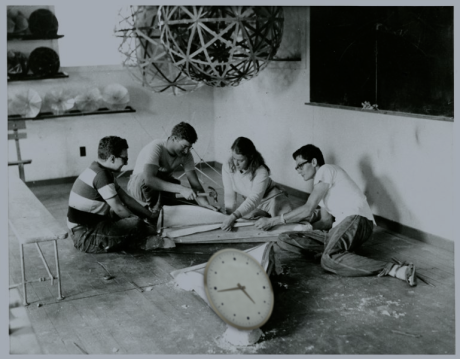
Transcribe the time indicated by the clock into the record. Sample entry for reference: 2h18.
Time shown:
4h44
